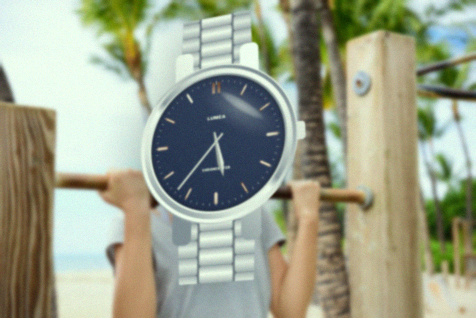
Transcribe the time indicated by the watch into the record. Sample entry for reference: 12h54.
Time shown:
5h37
